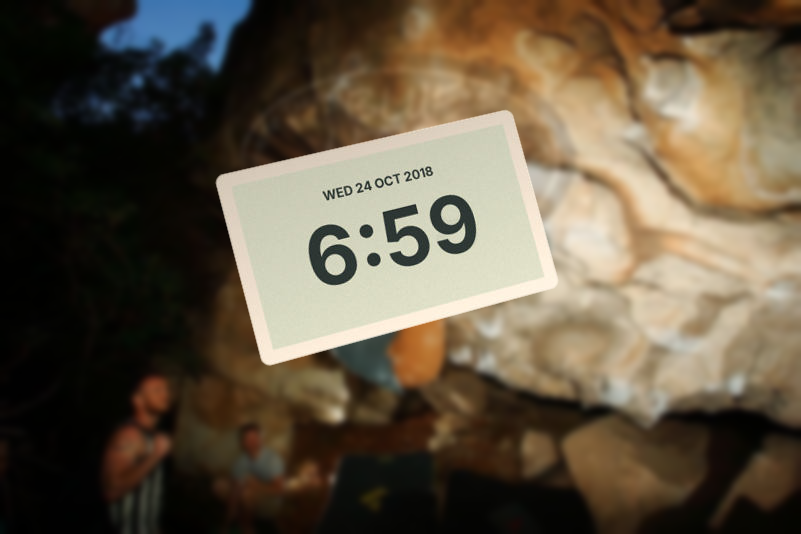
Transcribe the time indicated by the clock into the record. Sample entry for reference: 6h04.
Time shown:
6h59
